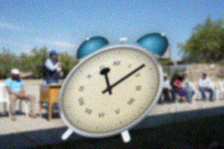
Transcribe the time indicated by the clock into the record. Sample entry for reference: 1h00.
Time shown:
11h08
